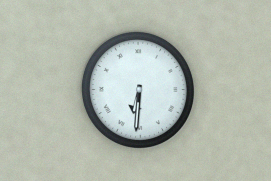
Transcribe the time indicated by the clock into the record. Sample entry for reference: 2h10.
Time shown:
6h31
